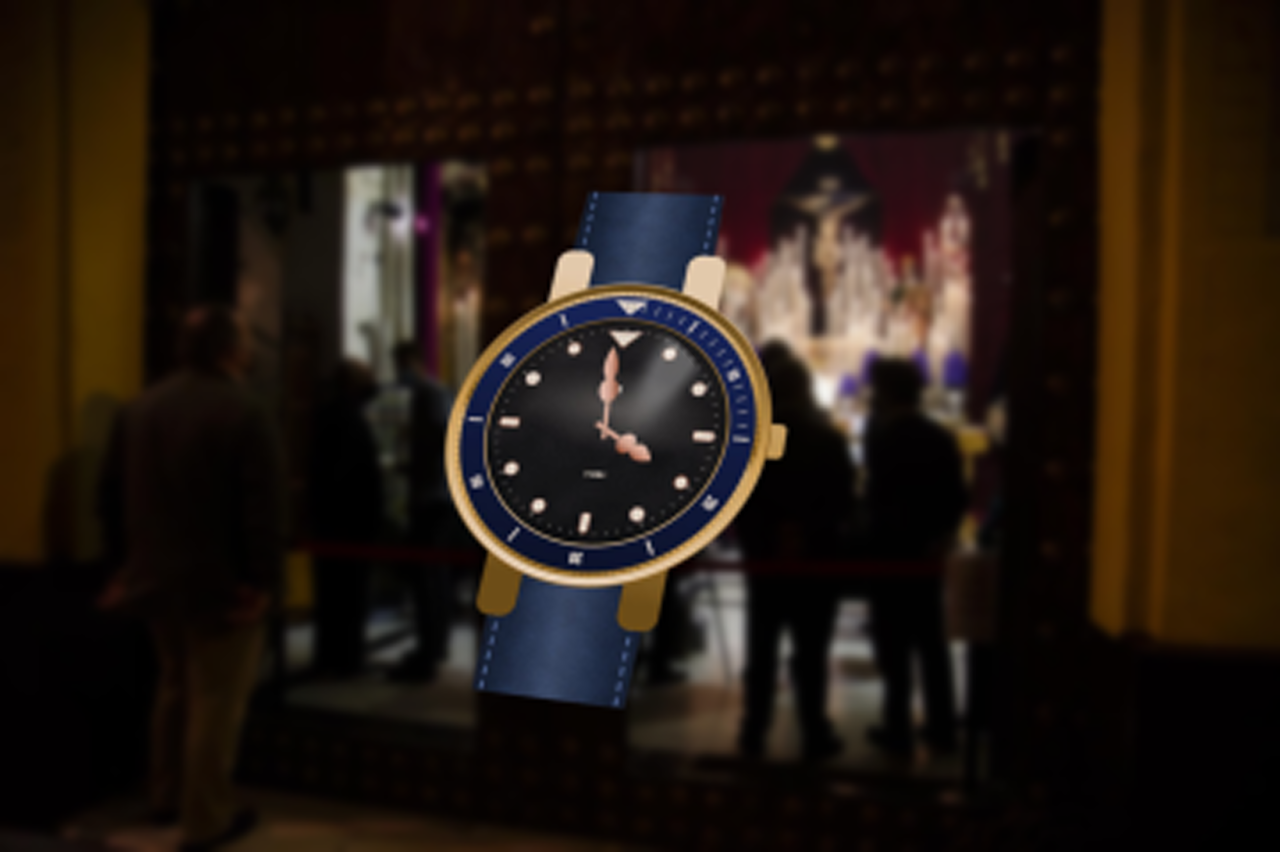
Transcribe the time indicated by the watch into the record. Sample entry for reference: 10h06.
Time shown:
3h59
